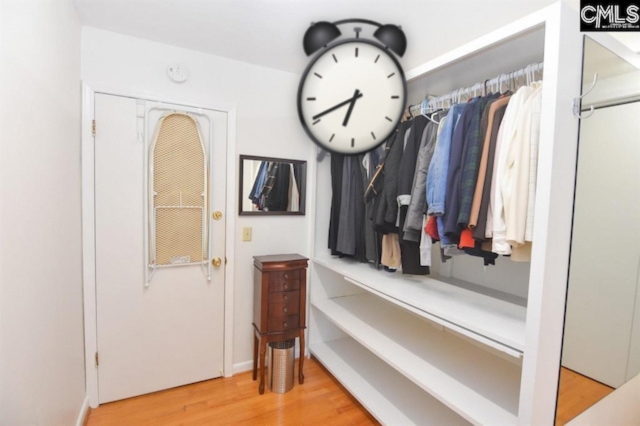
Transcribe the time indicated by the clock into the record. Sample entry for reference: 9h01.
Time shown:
6h41
